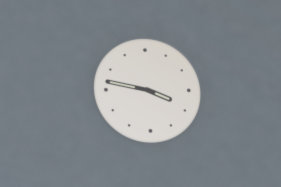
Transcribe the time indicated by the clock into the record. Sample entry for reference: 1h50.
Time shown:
3h47
